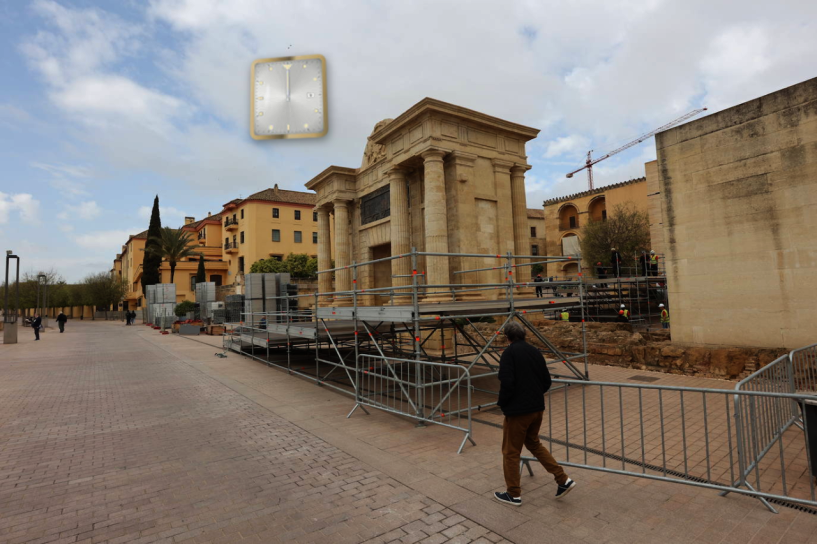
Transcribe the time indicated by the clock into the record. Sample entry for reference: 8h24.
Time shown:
12h00
